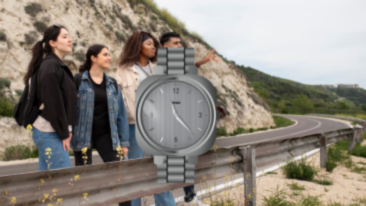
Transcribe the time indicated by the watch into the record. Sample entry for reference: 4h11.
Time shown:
11h23
